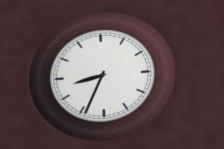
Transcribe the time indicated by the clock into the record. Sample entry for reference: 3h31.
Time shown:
8h34
